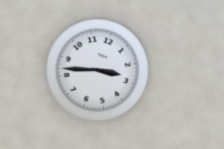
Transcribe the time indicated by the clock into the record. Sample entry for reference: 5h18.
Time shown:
2h42
